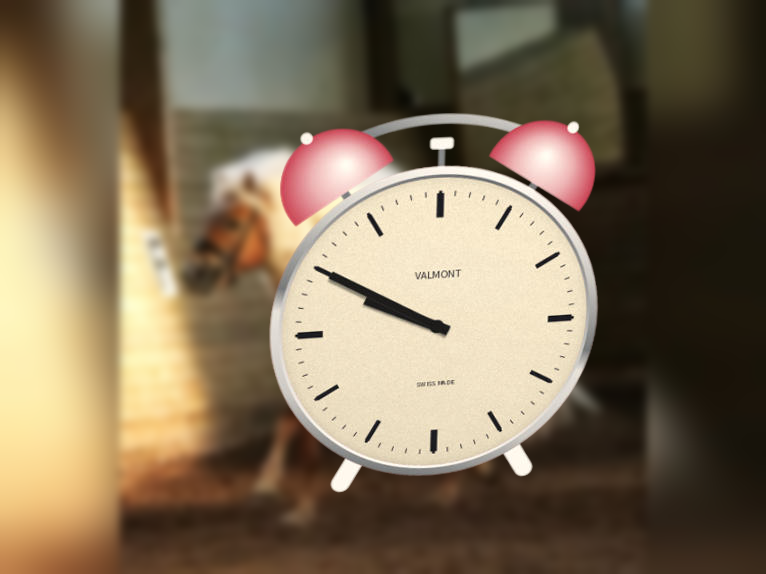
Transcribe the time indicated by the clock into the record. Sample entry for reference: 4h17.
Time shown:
9h50
